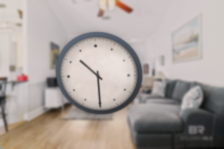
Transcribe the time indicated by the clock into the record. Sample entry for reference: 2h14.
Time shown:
10h30
